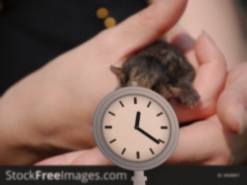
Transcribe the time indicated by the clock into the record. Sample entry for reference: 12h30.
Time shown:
12h21
